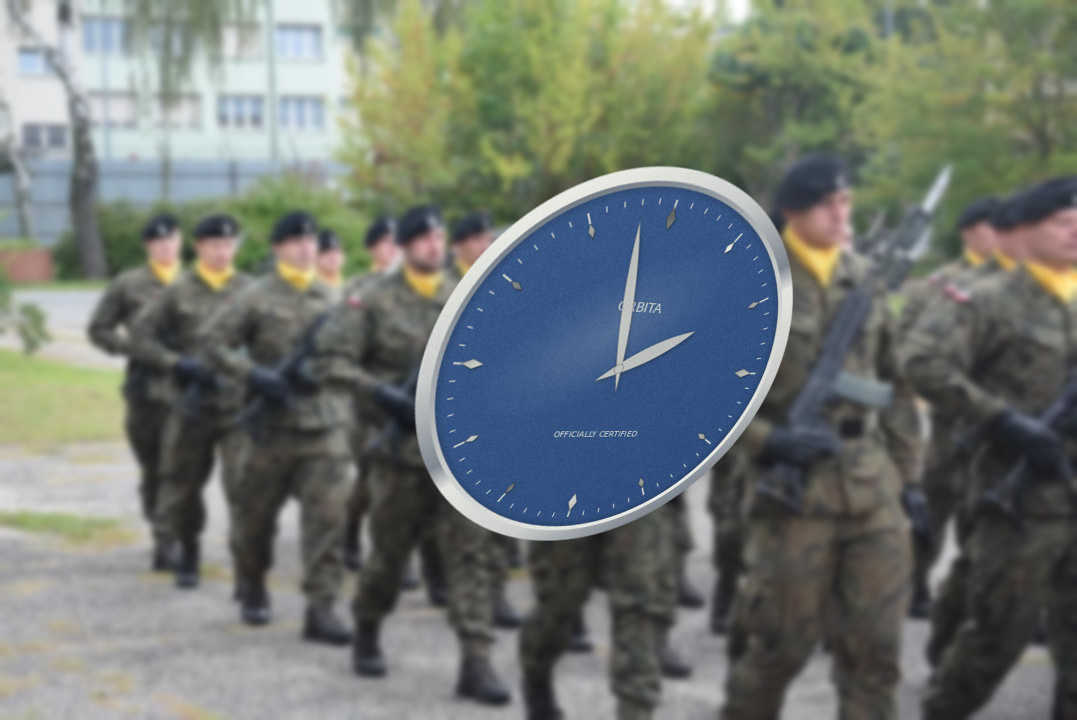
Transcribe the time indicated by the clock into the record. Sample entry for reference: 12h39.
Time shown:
1h58
